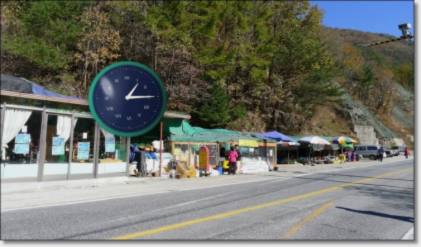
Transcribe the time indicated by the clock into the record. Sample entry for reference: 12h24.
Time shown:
1h15
